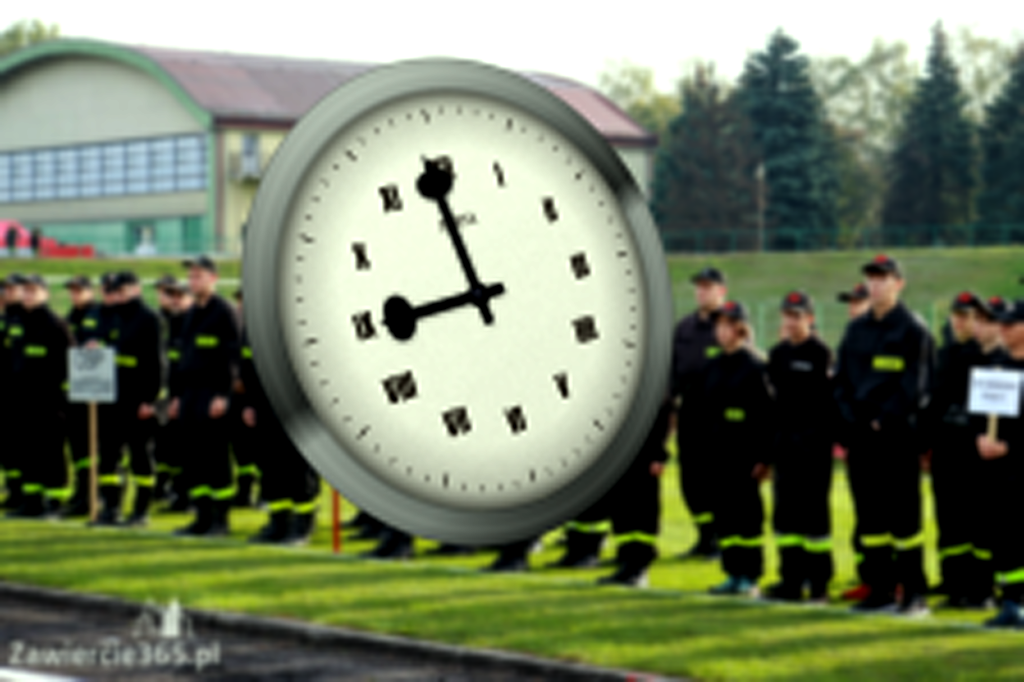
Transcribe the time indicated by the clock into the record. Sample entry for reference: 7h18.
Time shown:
8h59
